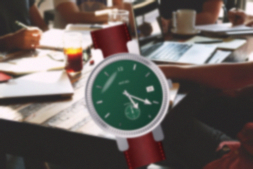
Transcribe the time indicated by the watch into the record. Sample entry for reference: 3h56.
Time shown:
5h21
